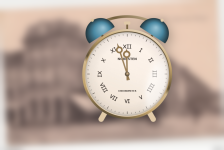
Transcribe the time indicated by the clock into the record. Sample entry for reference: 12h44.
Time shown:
11h57
